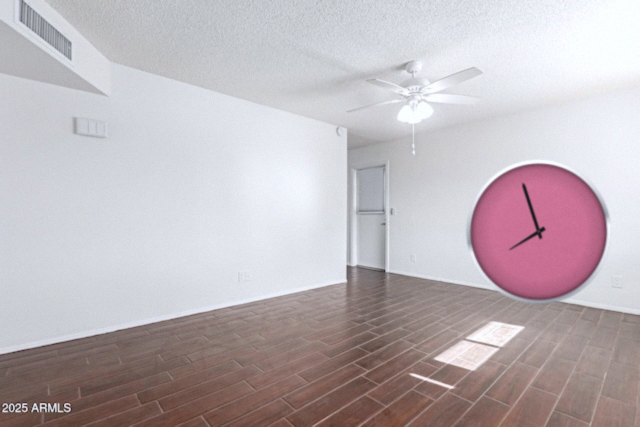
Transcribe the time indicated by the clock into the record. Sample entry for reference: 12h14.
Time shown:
7h57
